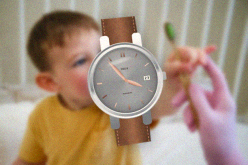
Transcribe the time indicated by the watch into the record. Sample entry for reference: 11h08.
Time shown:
3h54
